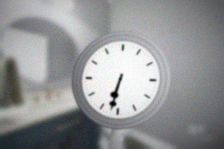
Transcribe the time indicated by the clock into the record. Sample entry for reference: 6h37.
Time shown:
6h32
